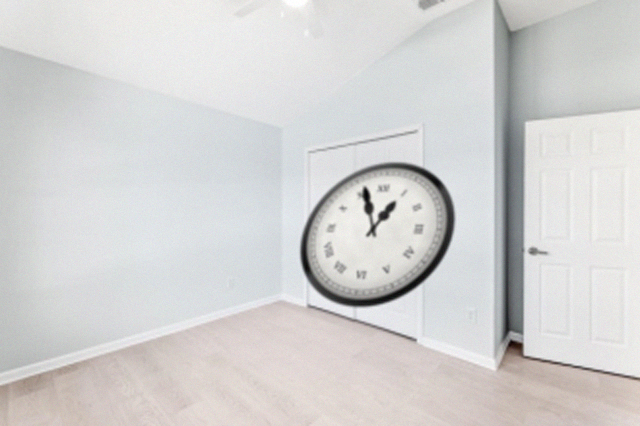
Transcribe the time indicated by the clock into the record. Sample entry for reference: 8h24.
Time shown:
12h56
